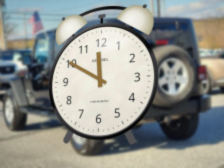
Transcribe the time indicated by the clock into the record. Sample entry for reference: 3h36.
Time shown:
11h50
